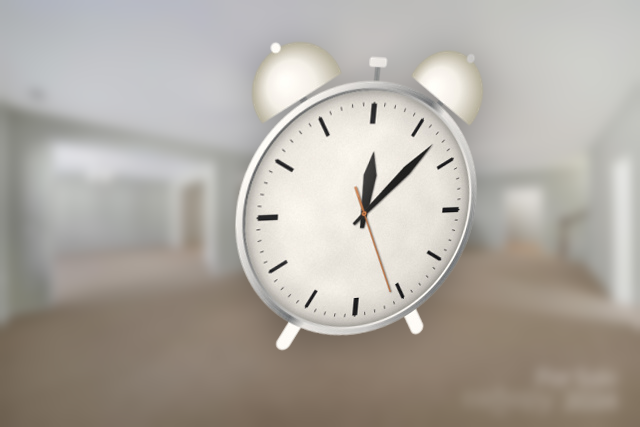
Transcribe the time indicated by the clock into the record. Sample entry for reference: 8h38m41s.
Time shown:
12h07m26s
